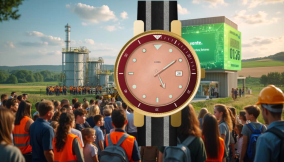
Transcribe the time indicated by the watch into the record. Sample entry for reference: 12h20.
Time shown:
5h09
